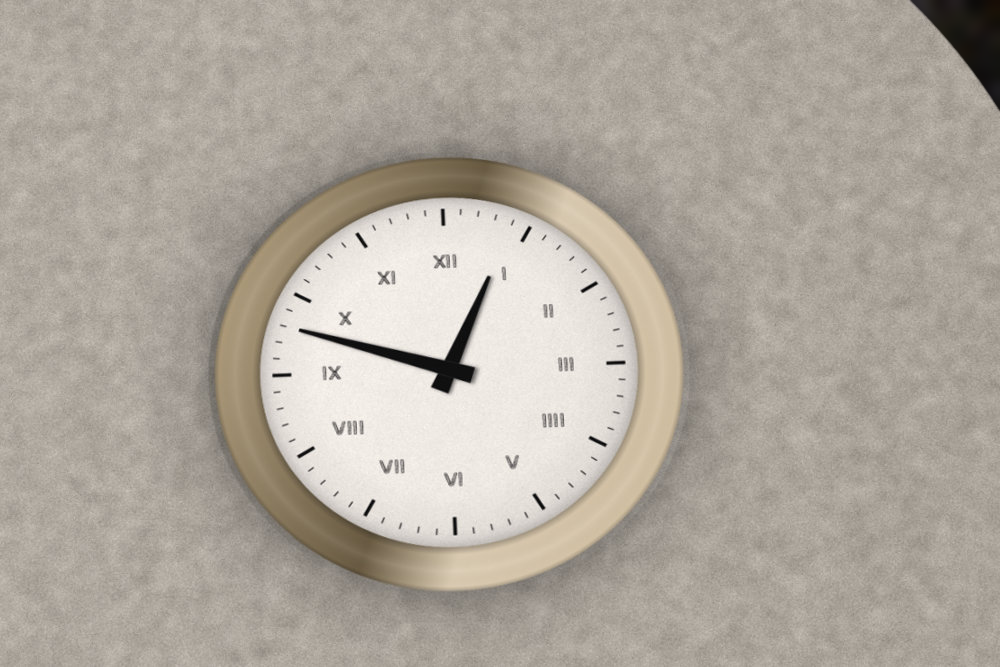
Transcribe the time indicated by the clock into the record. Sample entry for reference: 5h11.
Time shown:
12h48
